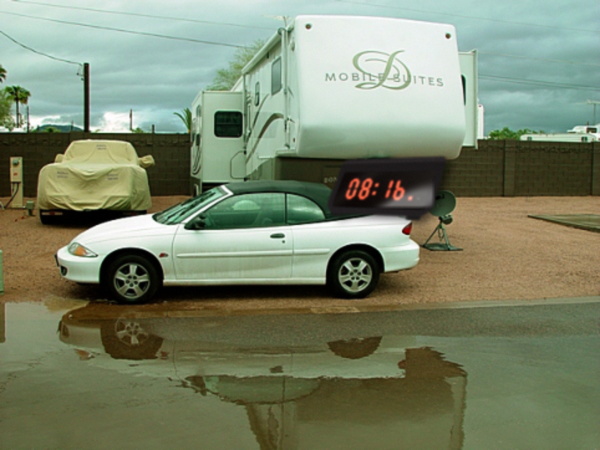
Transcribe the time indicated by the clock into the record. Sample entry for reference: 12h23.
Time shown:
8h16
